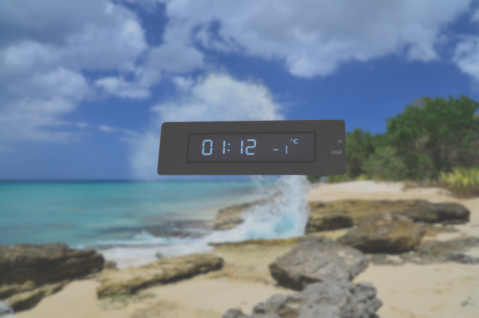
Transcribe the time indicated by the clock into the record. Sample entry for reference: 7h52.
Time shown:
1h12
